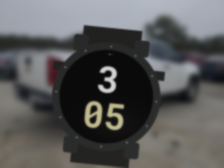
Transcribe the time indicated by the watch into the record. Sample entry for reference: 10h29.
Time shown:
3h05
